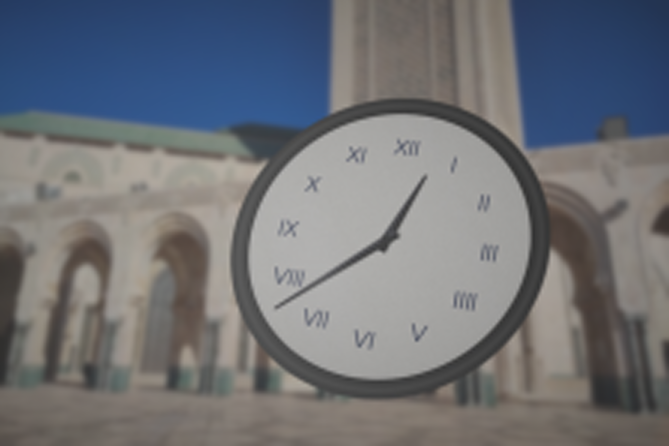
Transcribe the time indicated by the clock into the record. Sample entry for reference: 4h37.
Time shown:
12h38
